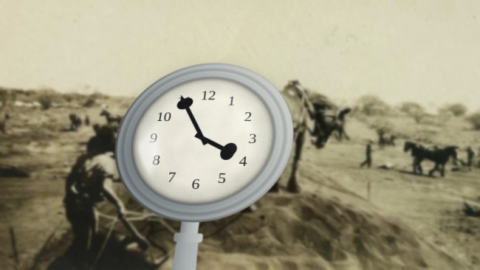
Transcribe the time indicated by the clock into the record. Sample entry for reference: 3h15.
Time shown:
3h55
